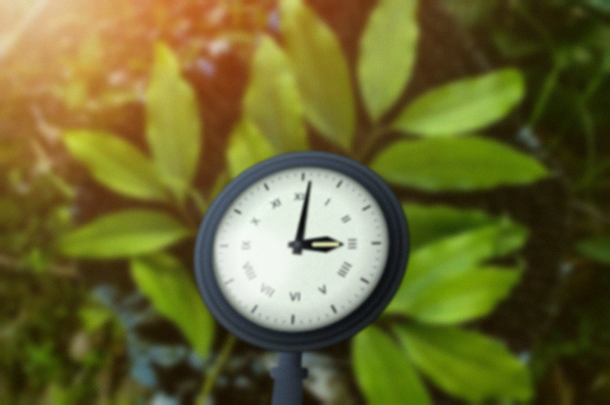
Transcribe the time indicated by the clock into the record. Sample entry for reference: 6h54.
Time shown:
3h01
